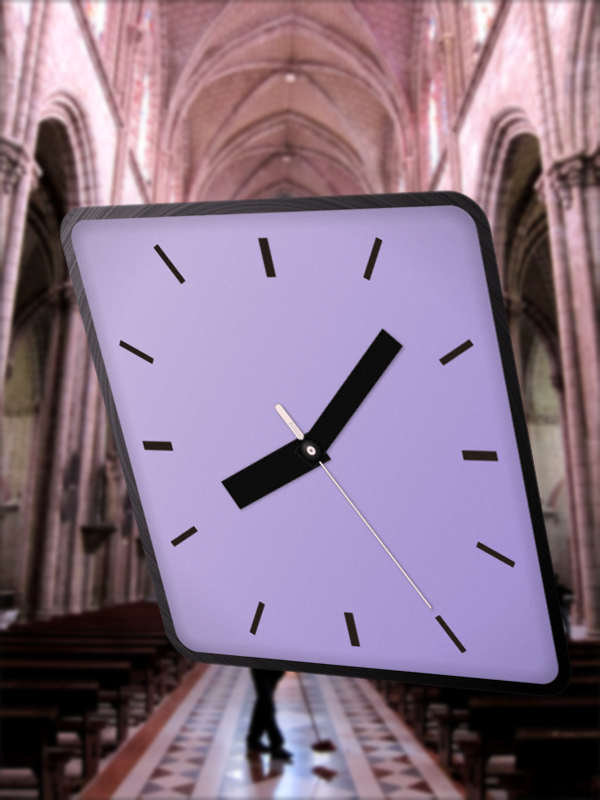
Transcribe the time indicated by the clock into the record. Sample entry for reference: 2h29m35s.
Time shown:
8h07m25s
